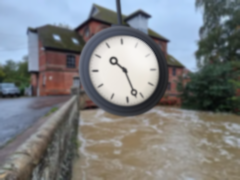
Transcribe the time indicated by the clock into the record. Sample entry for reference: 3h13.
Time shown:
10h27
